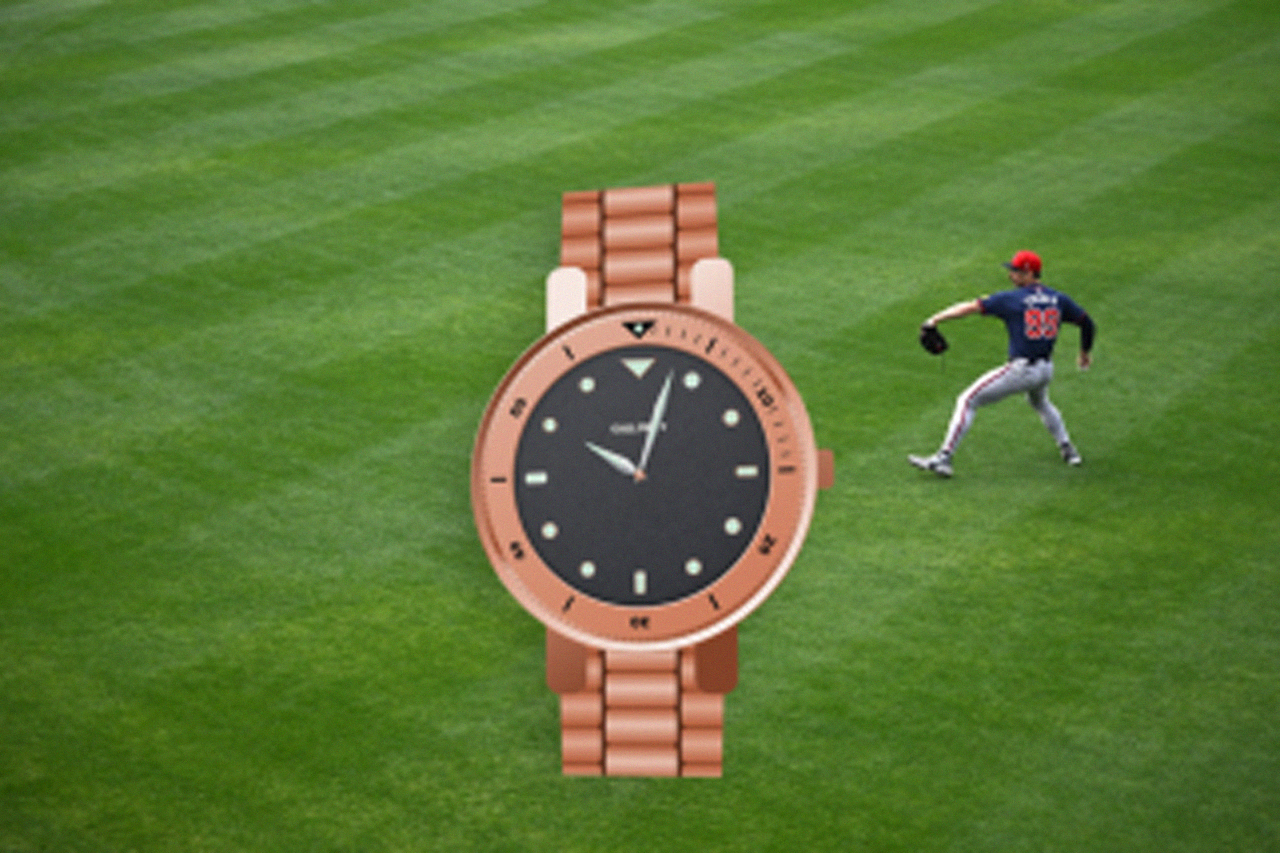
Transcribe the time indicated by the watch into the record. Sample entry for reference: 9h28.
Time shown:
10h03
